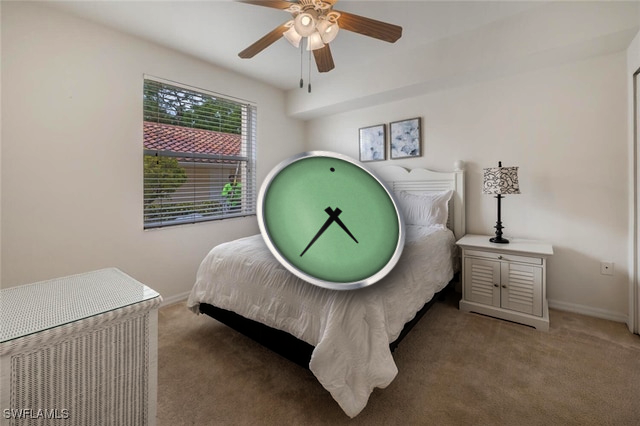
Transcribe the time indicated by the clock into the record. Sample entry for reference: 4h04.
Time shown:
4h36
